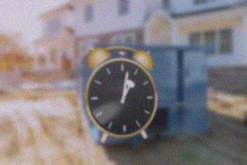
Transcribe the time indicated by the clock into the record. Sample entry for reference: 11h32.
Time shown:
1h02
